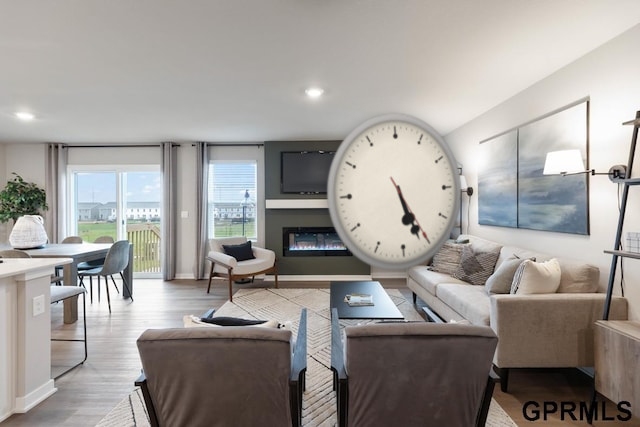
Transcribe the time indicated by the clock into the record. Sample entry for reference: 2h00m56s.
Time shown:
5h26m25s
